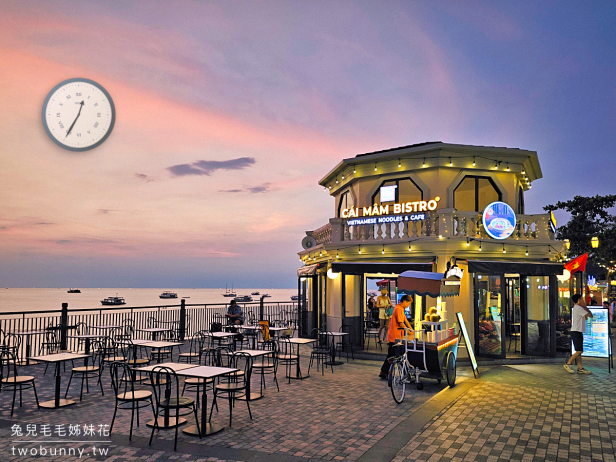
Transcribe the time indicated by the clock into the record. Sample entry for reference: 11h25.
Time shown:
12h35
